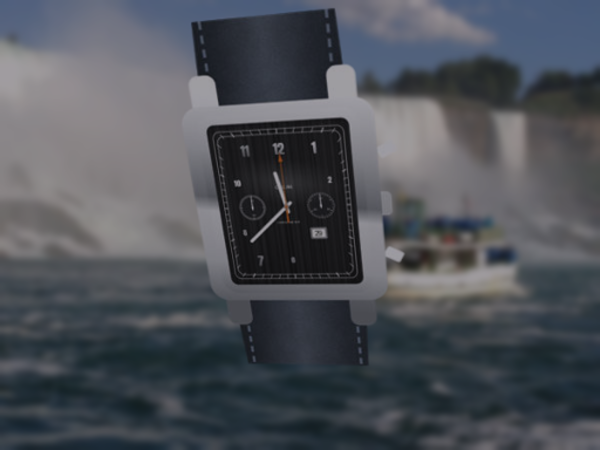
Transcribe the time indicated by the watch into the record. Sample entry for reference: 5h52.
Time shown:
11h38
